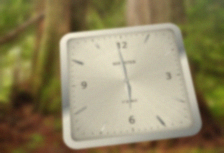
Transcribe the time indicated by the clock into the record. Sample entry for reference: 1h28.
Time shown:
5h59
